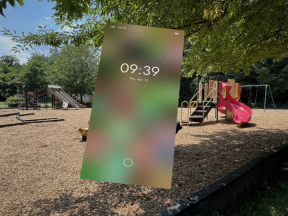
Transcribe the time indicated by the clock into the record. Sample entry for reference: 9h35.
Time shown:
9h39
